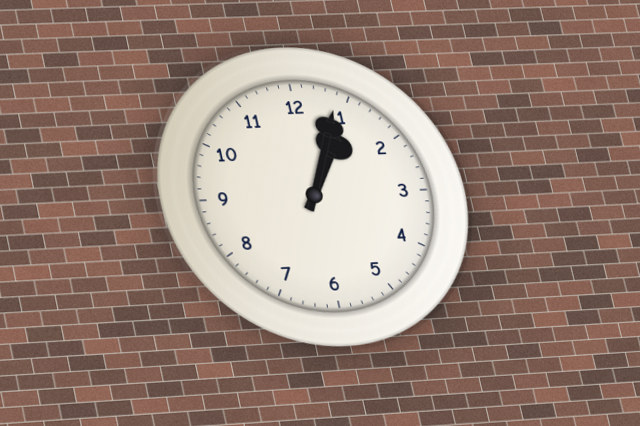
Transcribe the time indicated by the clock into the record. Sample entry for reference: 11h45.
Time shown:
1h04
